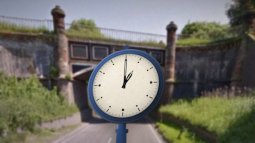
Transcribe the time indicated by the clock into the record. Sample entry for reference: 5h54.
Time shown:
1h00
